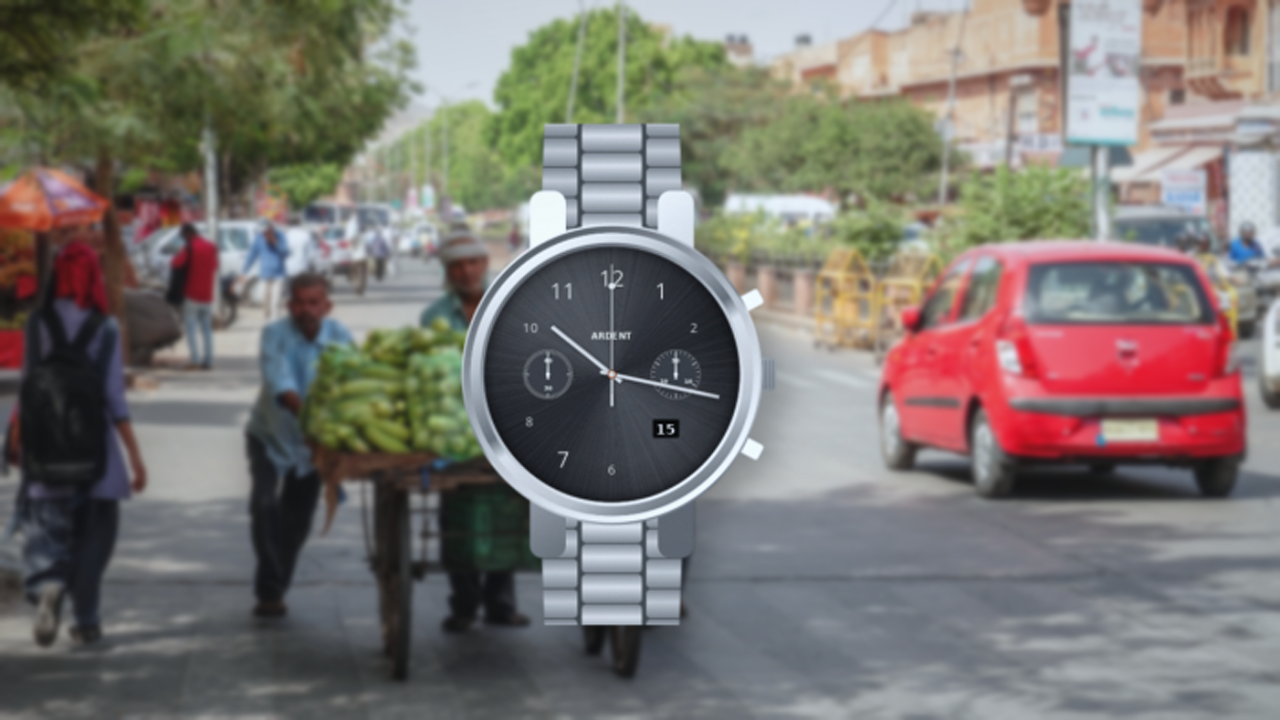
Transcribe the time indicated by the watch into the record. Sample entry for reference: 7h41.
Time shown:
10h17
